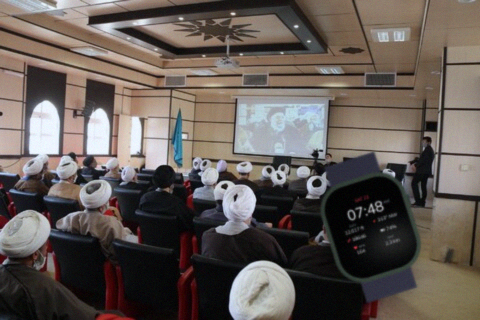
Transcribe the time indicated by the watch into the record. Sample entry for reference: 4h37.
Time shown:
7h48
